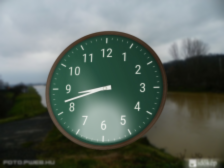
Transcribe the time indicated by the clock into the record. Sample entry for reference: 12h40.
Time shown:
8h42
